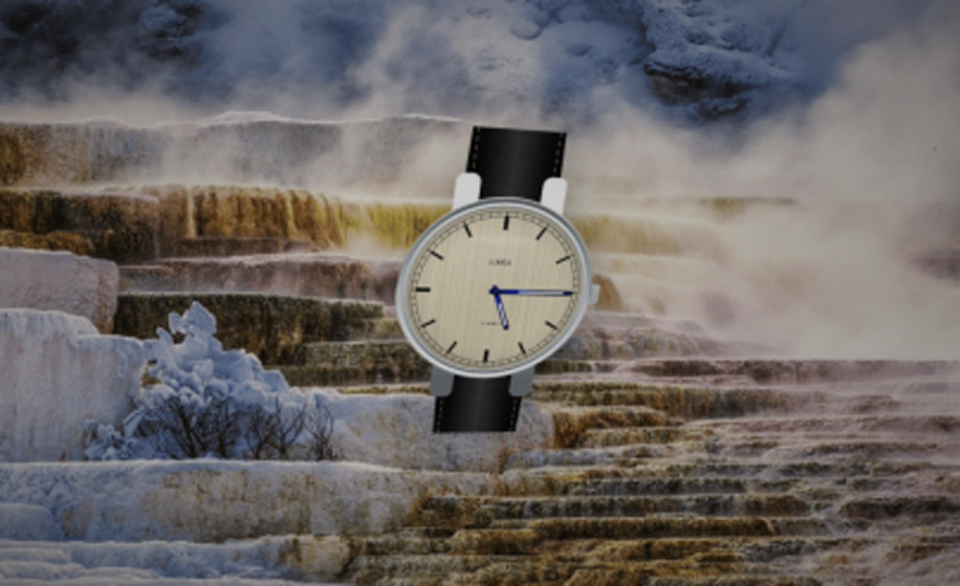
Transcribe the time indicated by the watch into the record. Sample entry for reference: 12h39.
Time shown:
5h15
